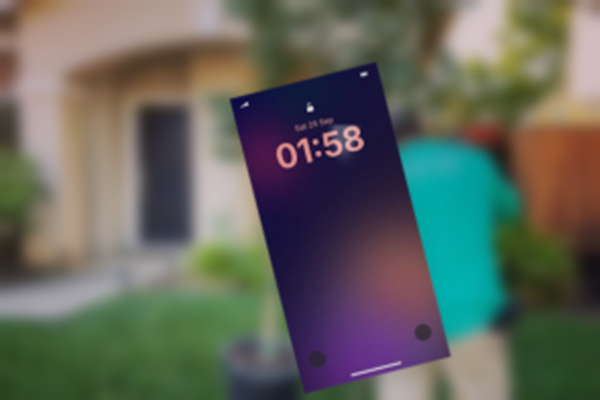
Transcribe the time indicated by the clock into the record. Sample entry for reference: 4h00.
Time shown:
1h58
